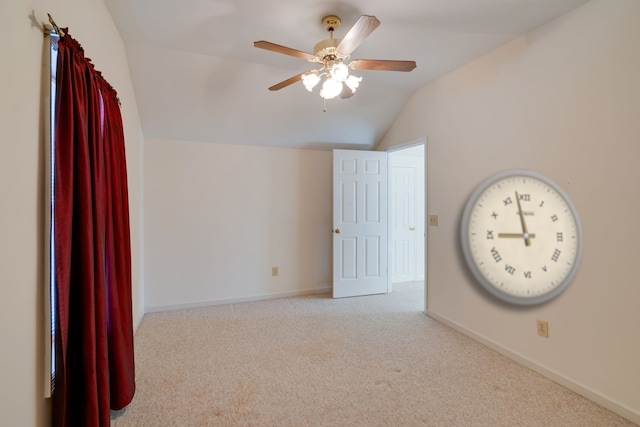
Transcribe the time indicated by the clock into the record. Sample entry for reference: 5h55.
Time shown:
8h58
